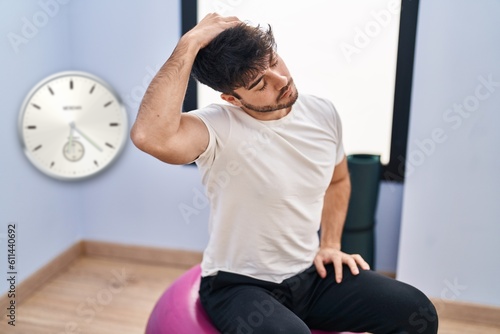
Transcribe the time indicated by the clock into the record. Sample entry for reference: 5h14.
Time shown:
6h22
